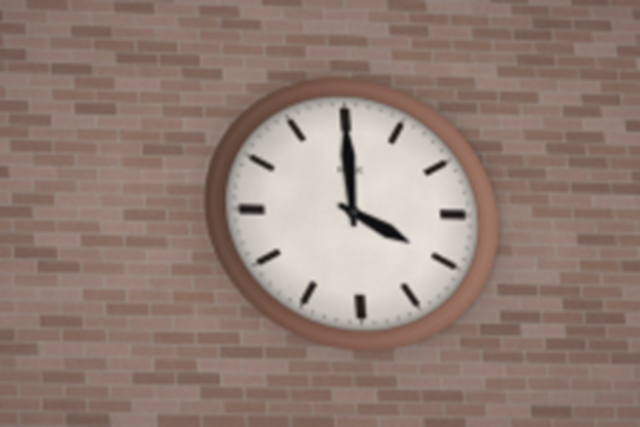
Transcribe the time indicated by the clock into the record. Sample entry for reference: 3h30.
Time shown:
4h00
